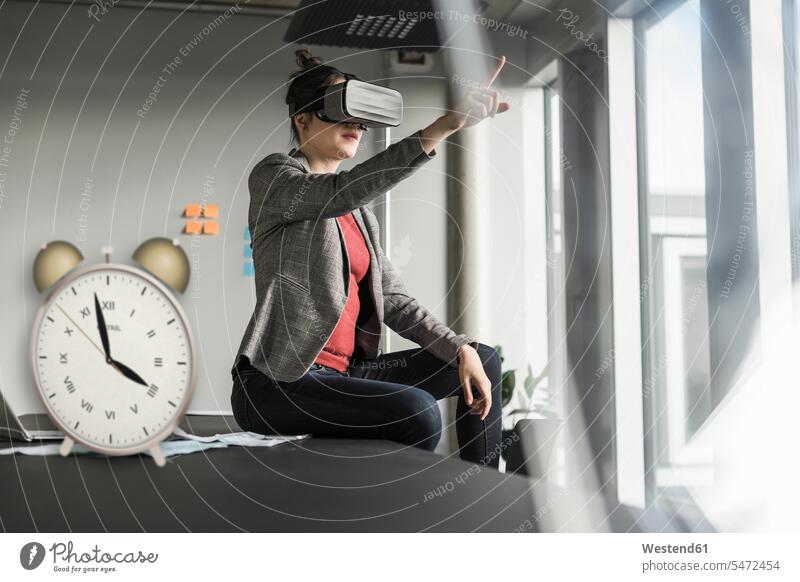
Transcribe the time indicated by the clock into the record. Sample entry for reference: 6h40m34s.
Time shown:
3h57m52s
